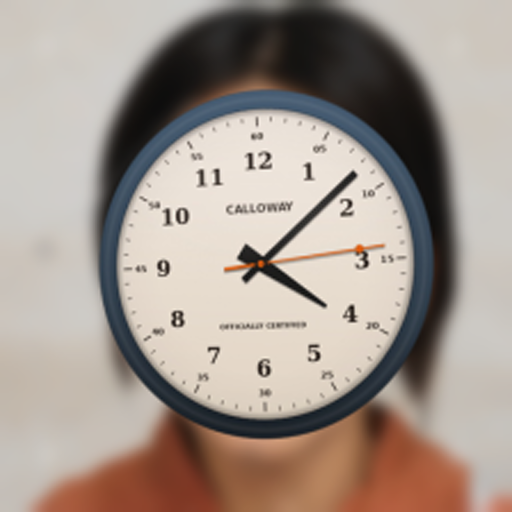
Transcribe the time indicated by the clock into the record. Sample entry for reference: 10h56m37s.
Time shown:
4h08m14s
